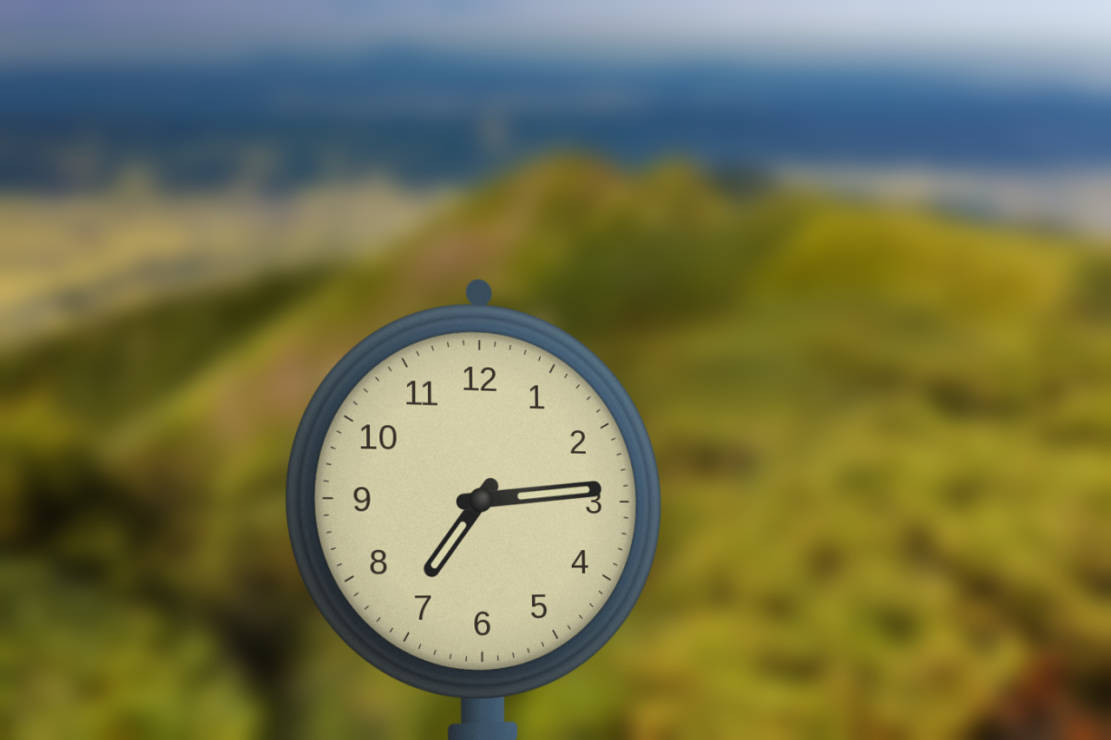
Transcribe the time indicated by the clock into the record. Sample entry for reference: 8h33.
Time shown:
7h14
